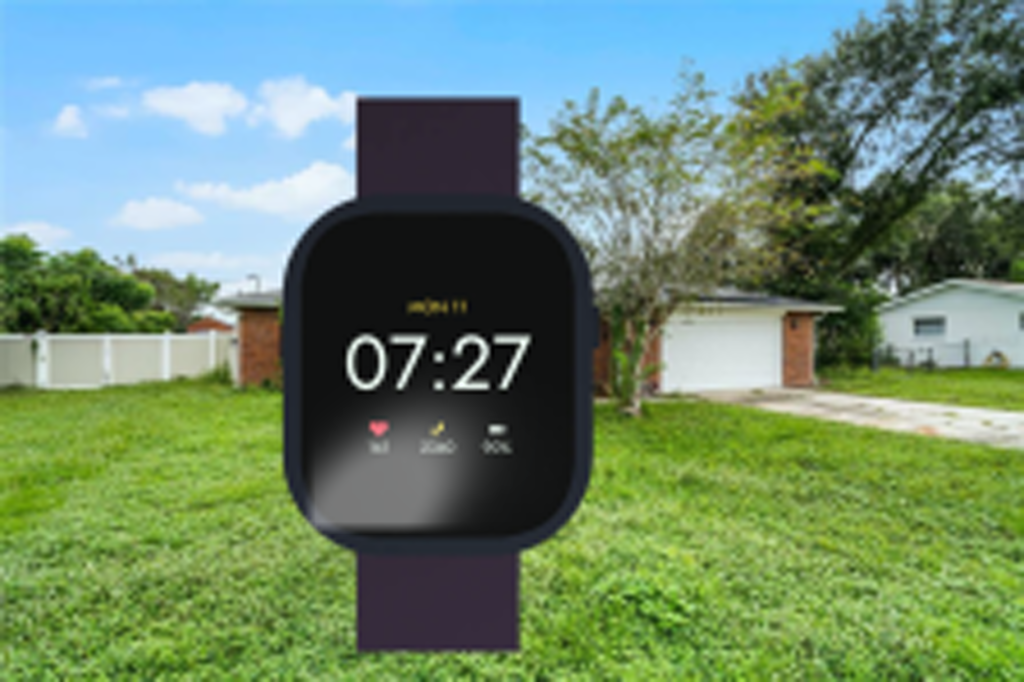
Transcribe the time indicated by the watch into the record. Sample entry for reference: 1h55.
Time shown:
7h27
